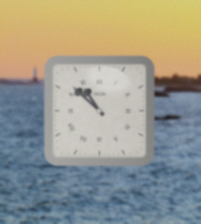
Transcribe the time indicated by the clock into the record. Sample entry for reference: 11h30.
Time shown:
10h52
